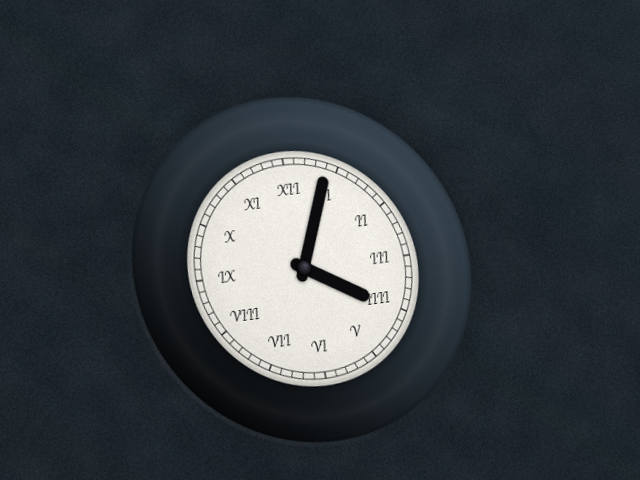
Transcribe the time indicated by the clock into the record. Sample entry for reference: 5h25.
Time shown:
4h04
